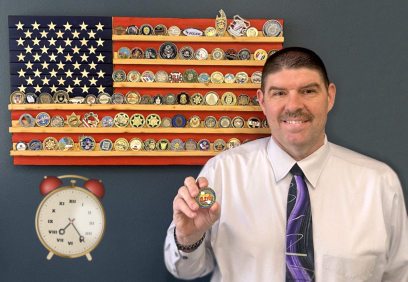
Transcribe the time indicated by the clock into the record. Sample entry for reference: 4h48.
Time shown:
7h24
